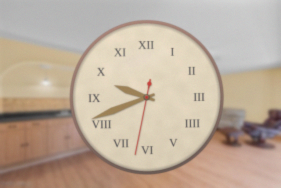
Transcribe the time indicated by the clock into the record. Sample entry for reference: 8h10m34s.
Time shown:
9h41m32s
